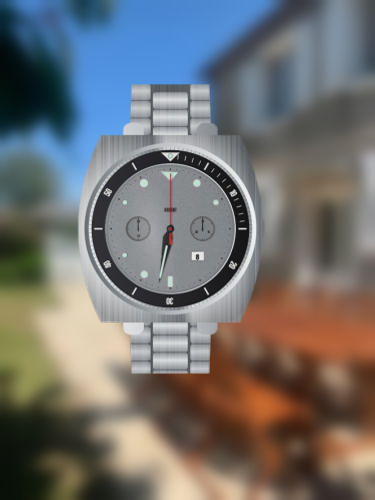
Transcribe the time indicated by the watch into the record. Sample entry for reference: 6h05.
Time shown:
6h32
